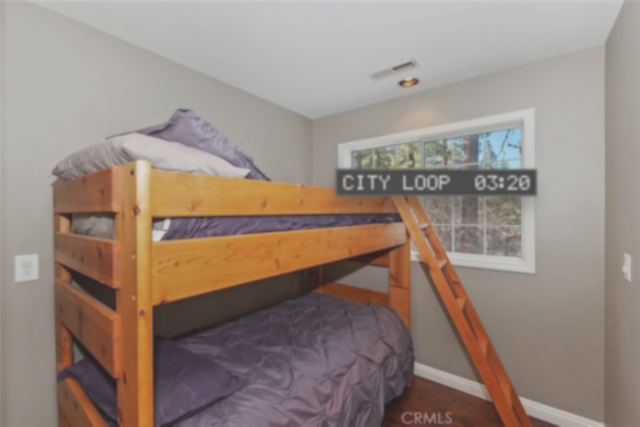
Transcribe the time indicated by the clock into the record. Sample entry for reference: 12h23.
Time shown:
3h20
